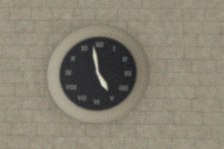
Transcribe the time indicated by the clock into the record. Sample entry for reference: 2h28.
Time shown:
4h58
